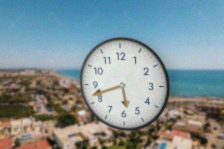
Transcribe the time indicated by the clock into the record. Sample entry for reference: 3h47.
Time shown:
5h42
